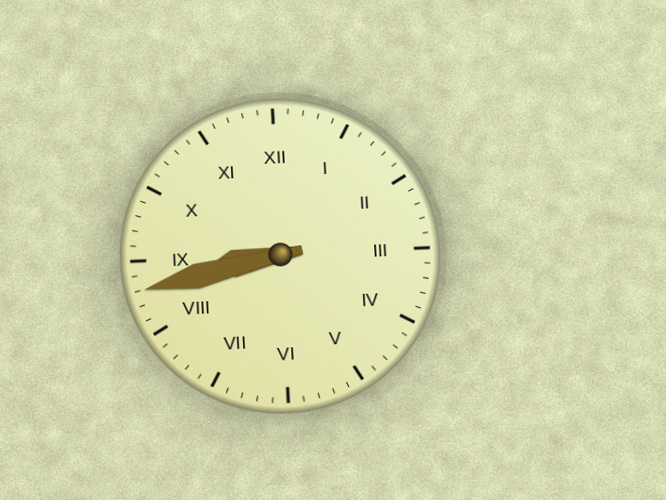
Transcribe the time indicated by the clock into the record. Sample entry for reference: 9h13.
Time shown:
8h43
